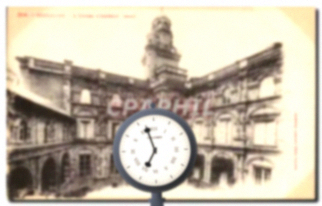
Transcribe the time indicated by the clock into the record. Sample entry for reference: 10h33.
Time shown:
6h57
